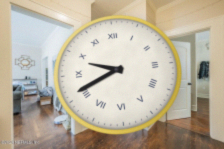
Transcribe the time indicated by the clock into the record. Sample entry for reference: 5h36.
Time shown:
9h41
